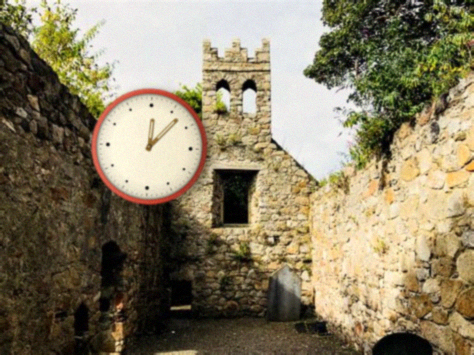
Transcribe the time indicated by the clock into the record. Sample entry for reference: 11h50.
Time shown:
12h07
